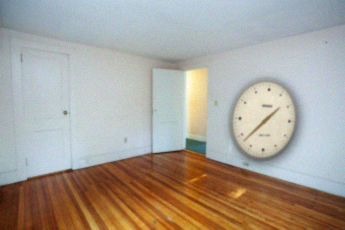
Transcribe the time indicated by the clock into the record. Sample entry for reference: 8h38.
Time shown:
1h38
